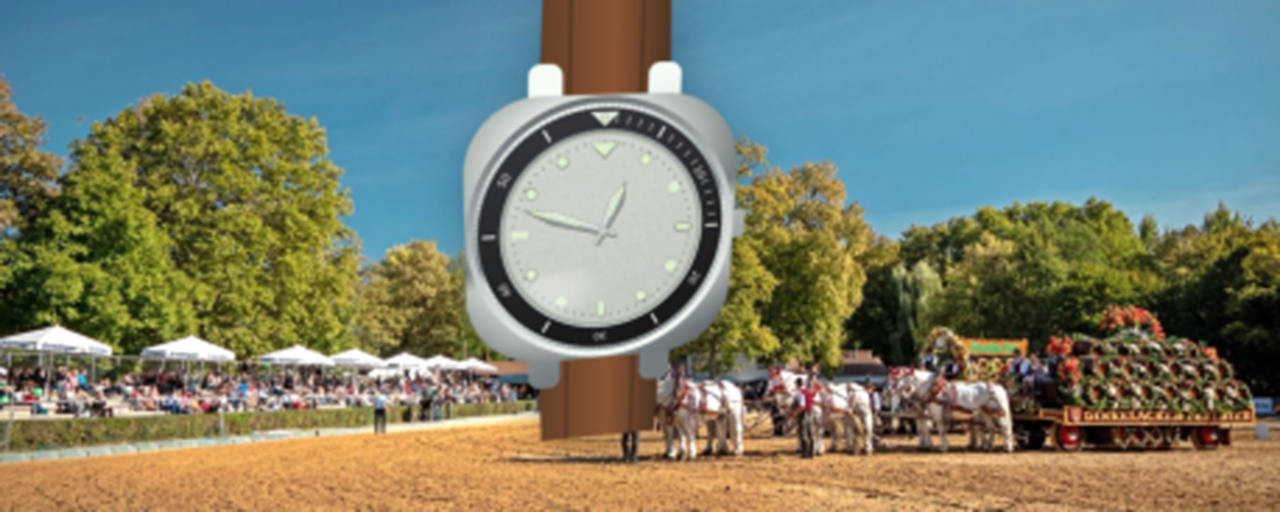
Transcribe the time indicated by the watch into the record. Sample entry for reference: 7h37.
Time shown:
12h48
